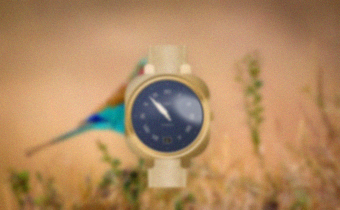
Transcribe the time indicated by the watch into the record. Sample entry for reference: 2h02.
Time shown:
10h53
